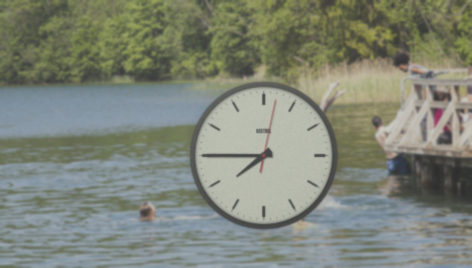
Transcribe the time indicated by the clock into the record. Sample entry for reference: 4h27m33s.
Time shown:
7h45m02s
